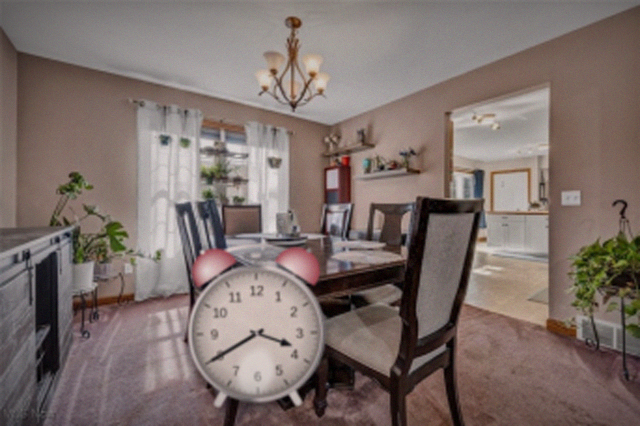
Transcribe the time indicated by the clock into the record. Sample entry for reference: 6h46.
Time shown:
3h40
